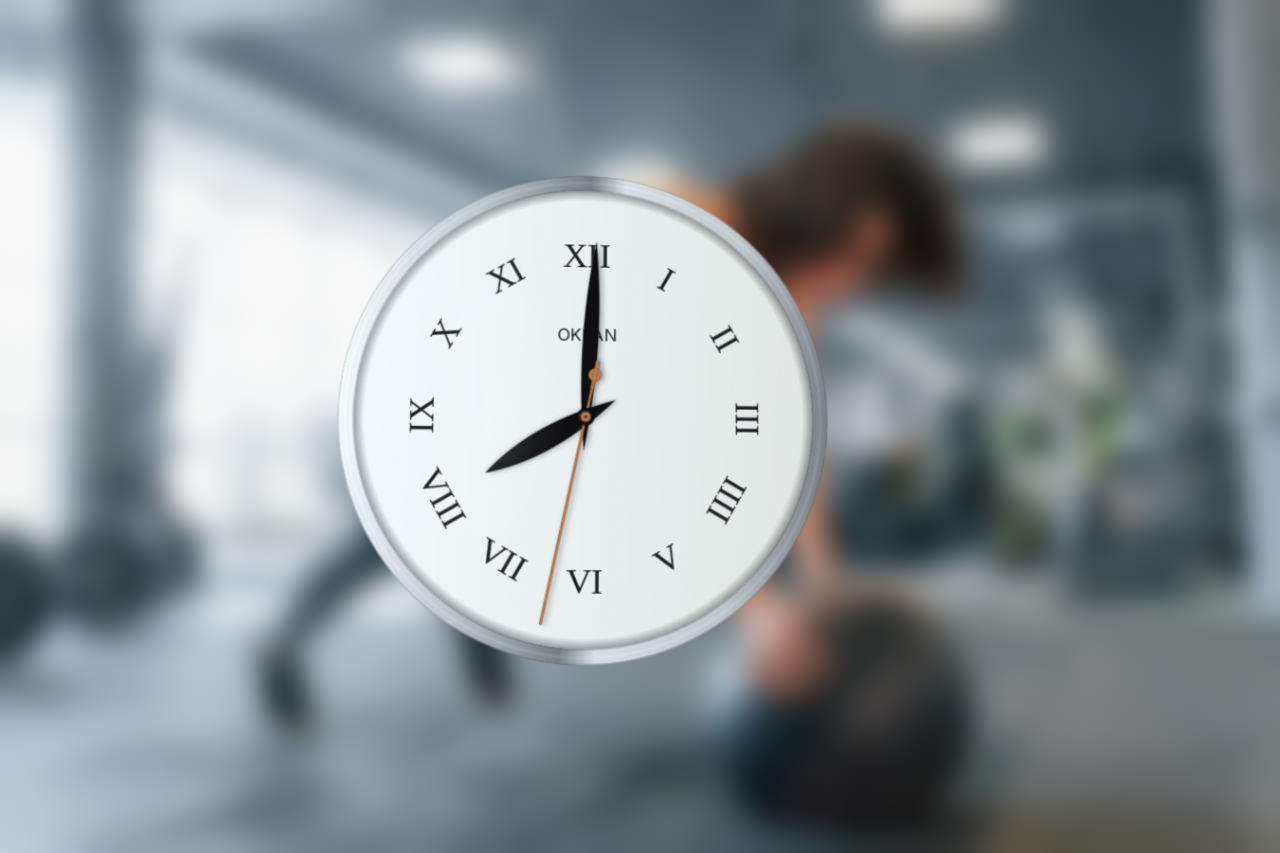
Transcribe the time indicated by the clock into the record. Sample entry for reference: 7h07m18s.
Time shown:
8h00m32s
